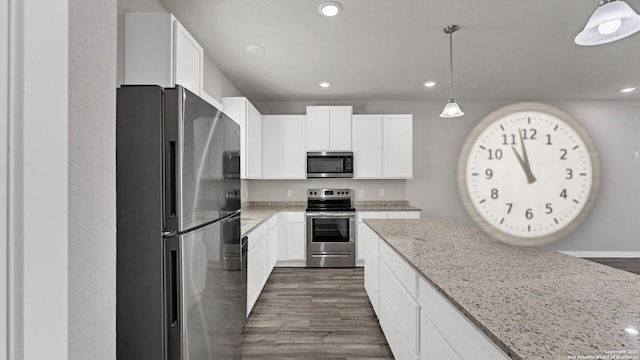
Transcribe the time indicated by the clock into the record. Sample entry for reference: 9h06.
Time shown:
10h58
